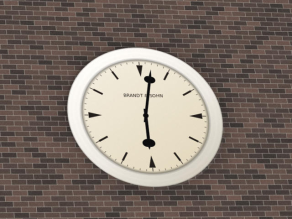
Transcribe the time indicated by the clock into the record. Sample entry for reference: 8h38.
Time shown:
6h02
